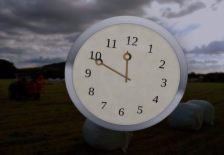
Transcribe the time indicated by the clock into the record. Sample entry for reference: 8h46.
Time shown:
11h49
